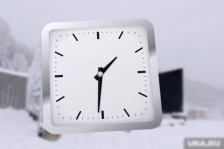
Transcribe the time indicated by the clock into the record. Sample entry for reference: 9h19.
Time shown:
1h31
